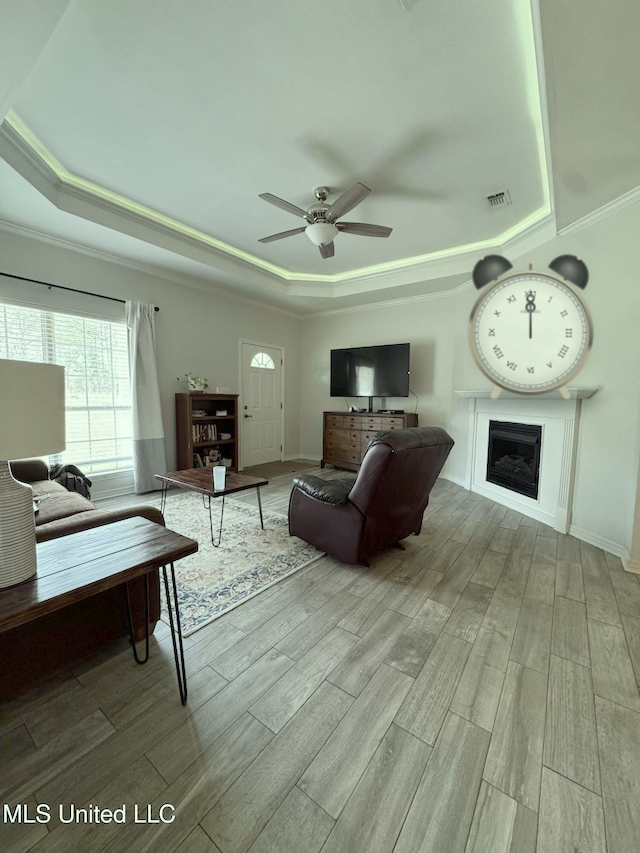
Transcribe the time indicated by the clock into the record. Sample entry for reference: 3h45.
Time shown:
12h00
